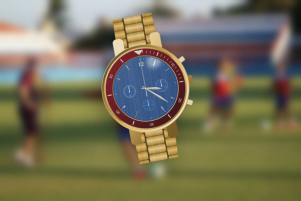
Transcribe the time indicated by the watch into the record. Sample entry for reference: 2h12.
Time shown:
3h22
